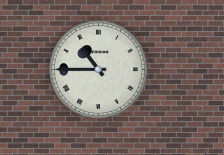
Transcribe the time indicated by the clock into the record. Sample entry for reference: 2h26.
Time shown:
10h45
